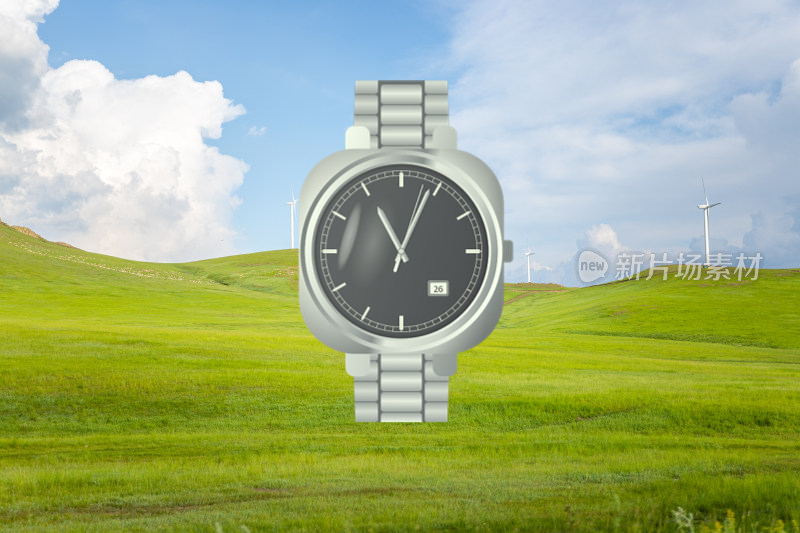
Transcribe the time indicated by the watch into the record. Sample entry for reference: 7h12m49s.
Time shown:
11h04m03s
